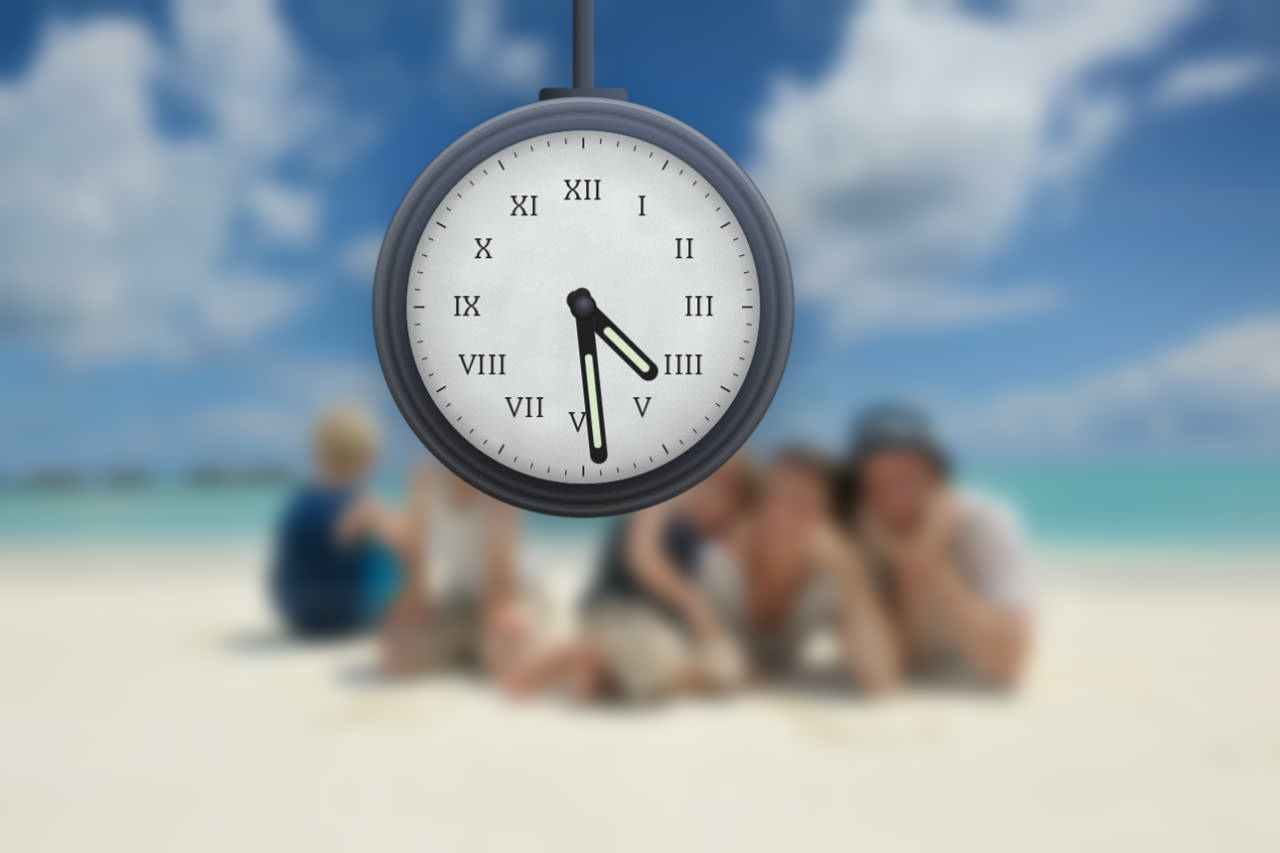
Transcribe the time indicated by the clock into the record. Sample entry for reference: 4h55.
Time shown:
4h29
